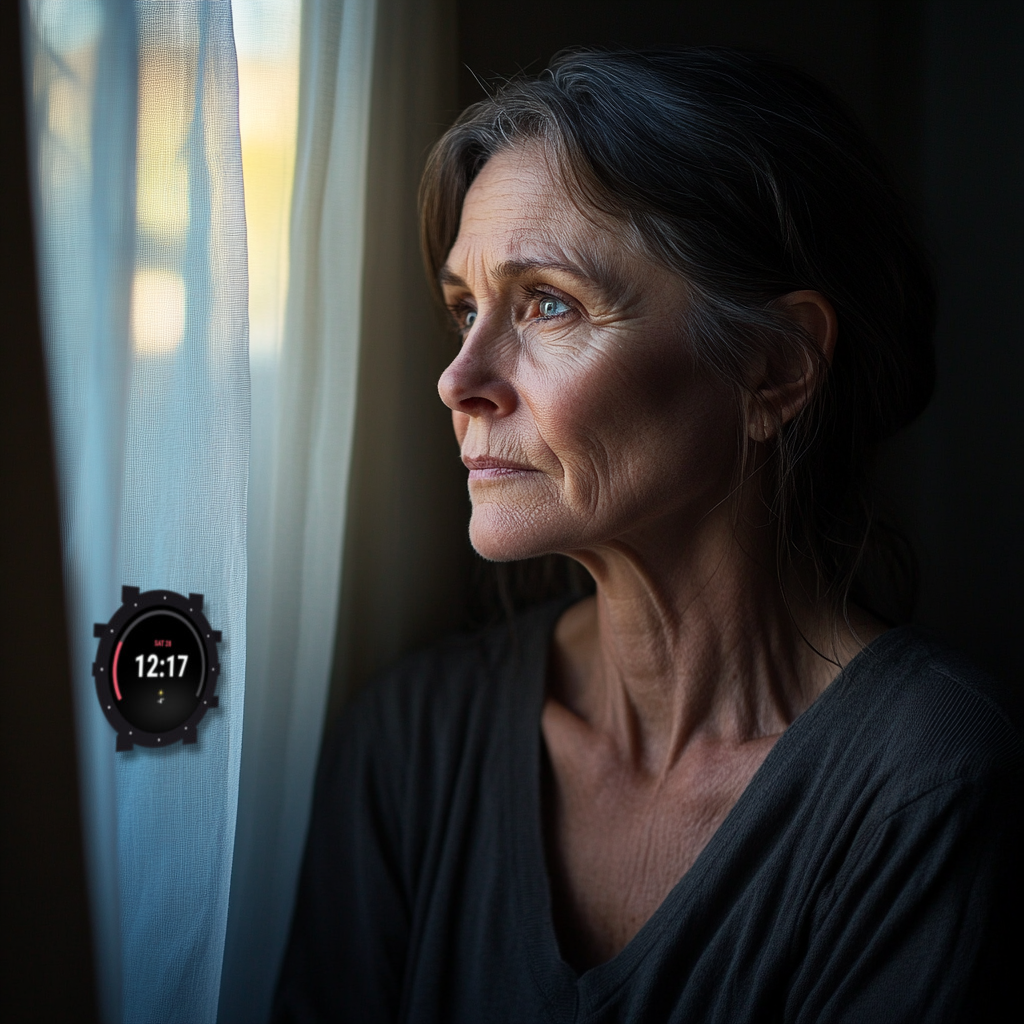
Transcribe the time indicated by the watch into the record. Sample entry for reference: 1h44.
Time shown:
12h17
